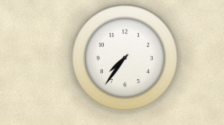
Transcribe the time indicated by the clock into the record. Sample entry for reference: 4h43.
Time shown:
7h36
